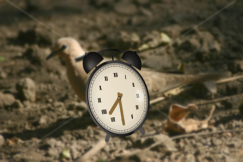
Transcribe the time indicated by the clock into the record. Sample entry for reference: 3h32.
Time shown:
7h30
